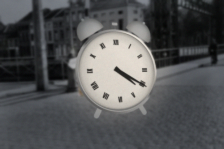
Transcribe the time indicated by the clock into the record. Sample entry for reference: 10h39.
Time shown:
4h20
